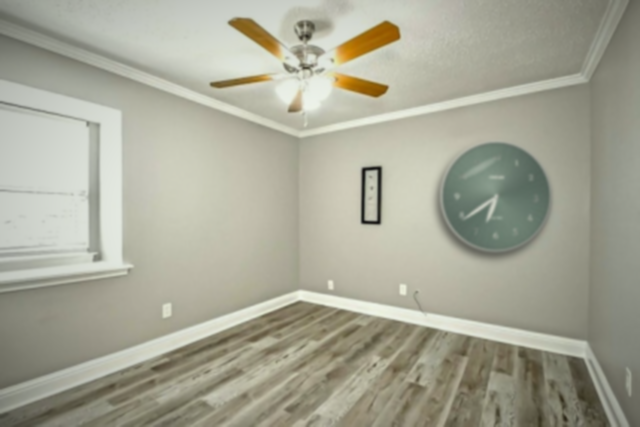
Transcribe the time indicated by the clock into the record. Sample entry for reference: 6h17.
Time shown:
6h39
